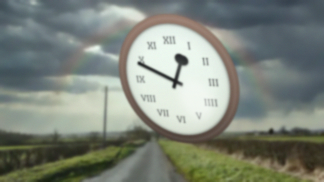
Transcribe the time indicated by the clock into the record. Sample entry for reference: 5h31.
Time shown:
12h49
